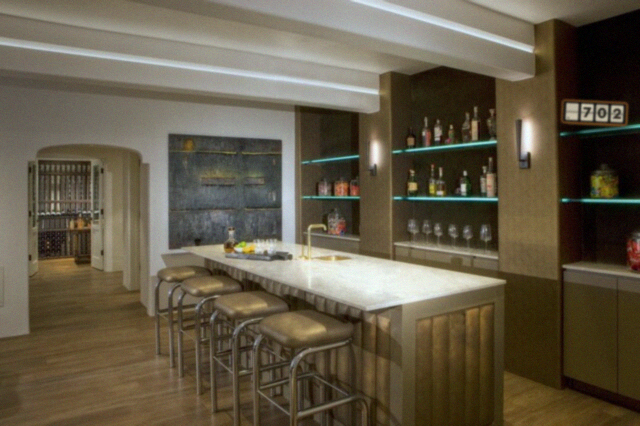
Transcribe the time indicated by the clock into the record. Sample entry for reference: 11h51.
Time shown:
7h02
